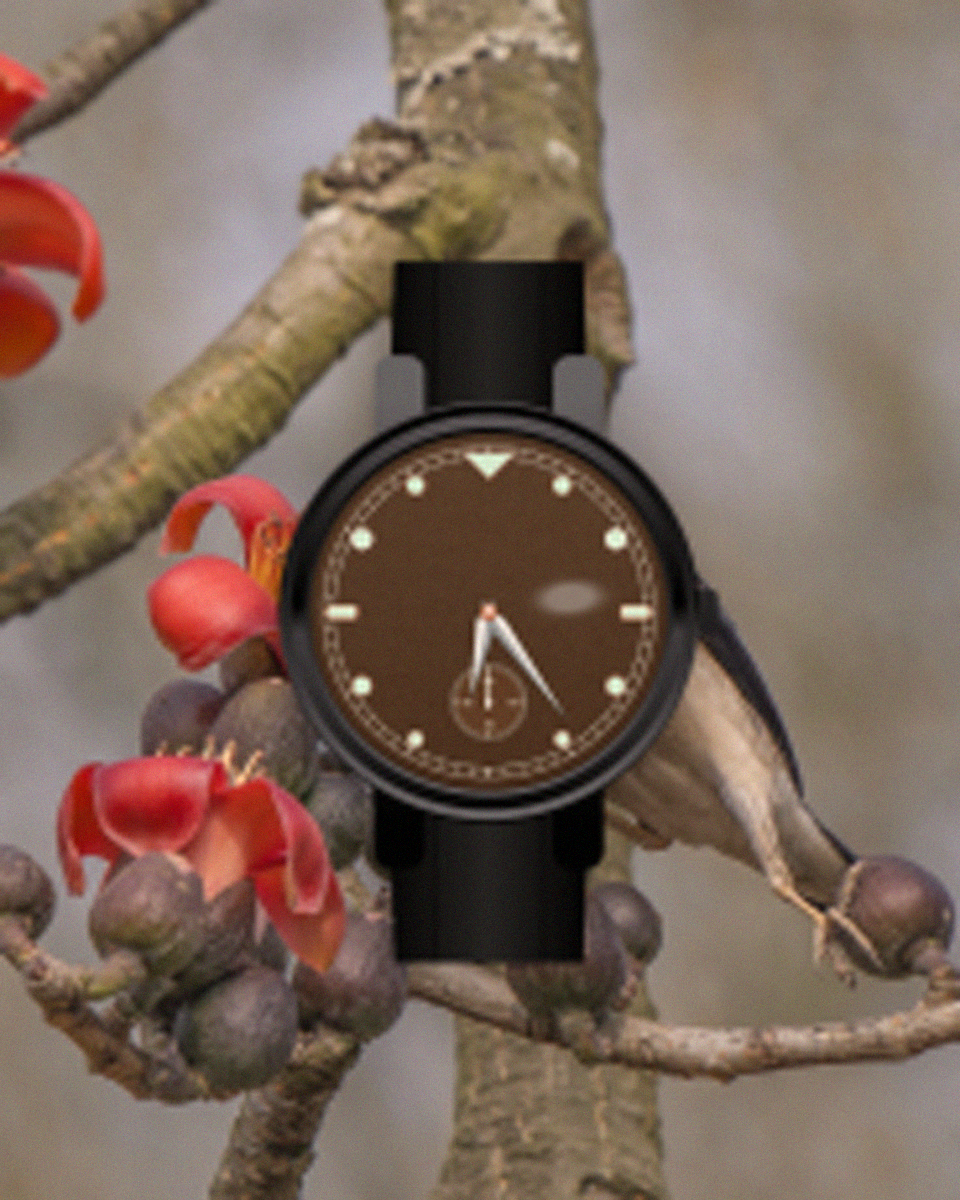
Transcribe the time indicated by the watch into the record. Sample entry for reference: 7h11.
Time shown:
6h24
